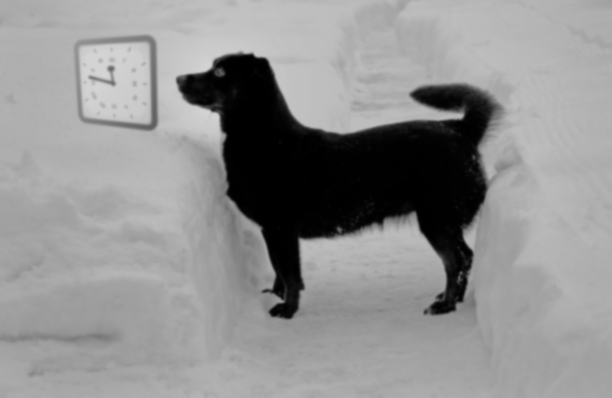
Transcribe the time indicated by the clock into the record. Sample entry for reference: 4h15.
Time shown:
11h47
